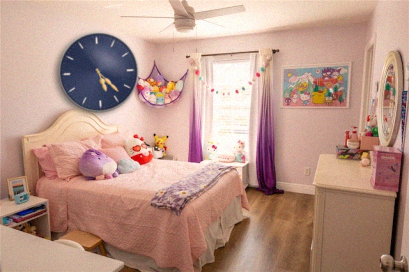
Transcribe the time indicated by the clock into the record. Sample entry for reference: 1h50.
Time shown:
5h23
